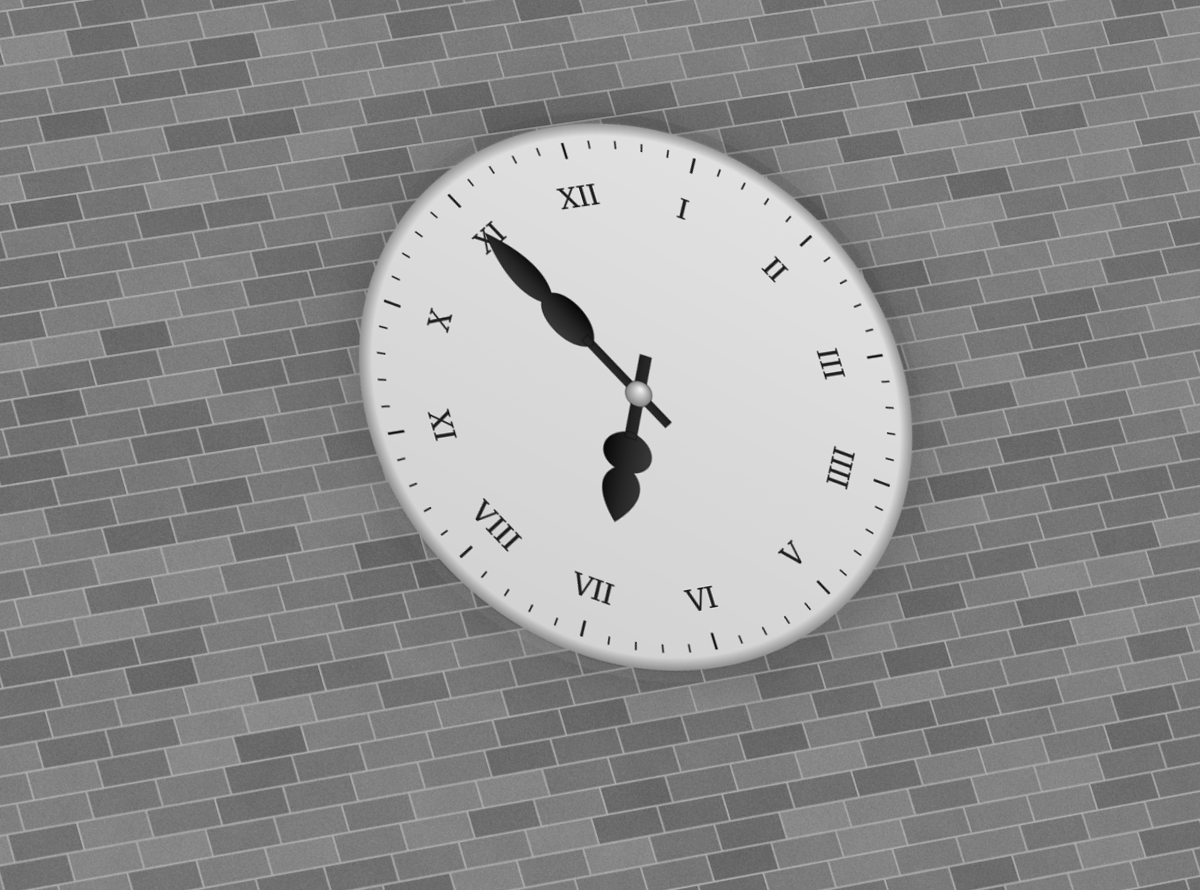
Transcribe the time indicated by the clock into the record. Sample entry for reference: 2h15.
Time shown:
6h55
